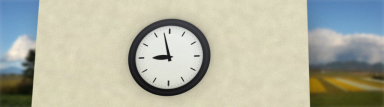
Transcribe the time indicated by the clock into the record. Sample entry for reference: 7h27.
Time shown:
8h58
